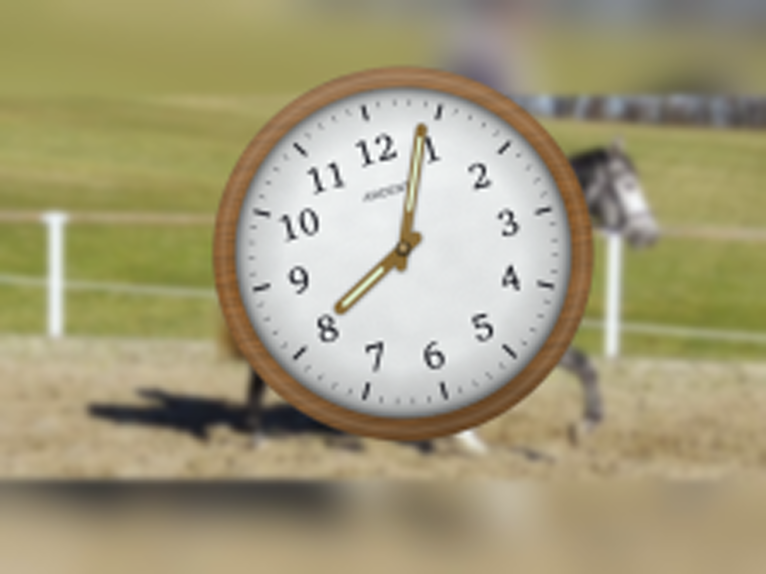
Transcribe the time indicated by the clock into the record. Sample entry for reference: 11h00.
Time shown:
8h04
